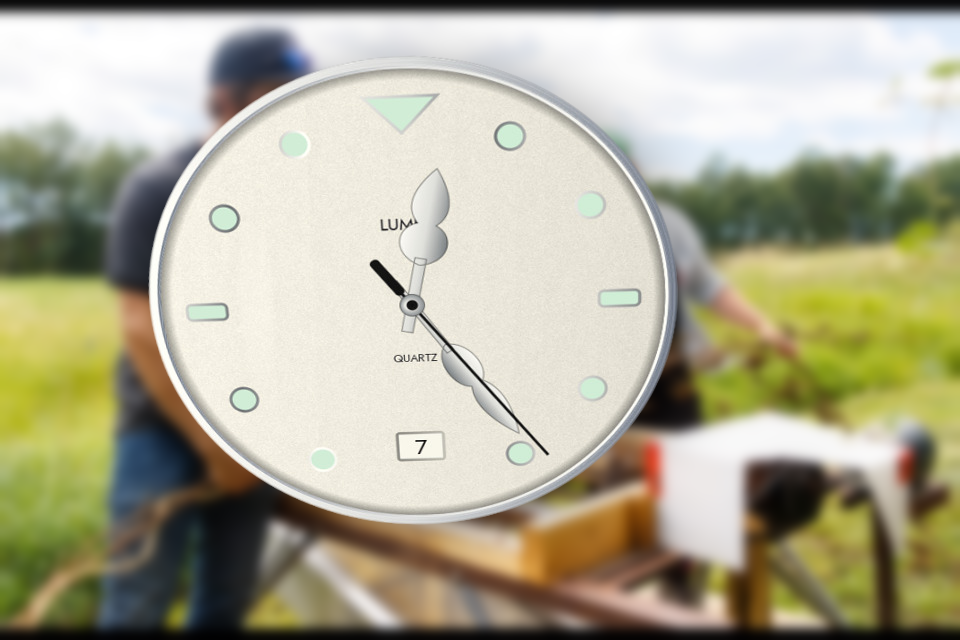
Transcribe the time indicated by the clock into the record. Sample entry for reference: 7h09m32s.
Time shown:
12h24m24s
